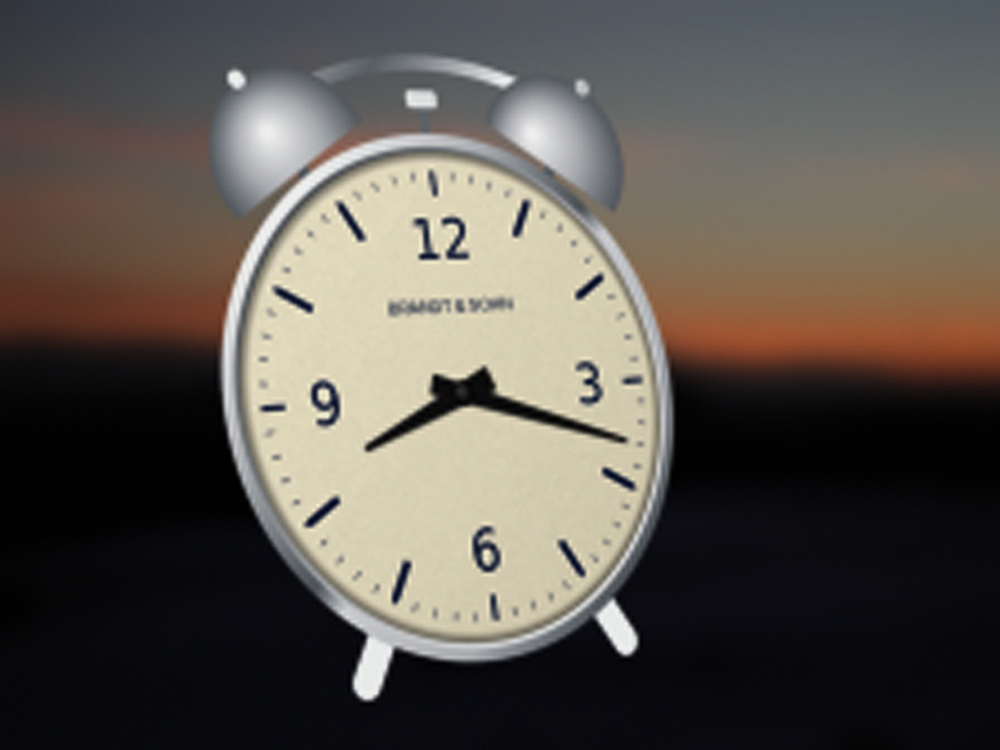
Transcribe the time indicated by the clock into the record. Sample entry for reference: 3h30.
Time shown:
8h18
